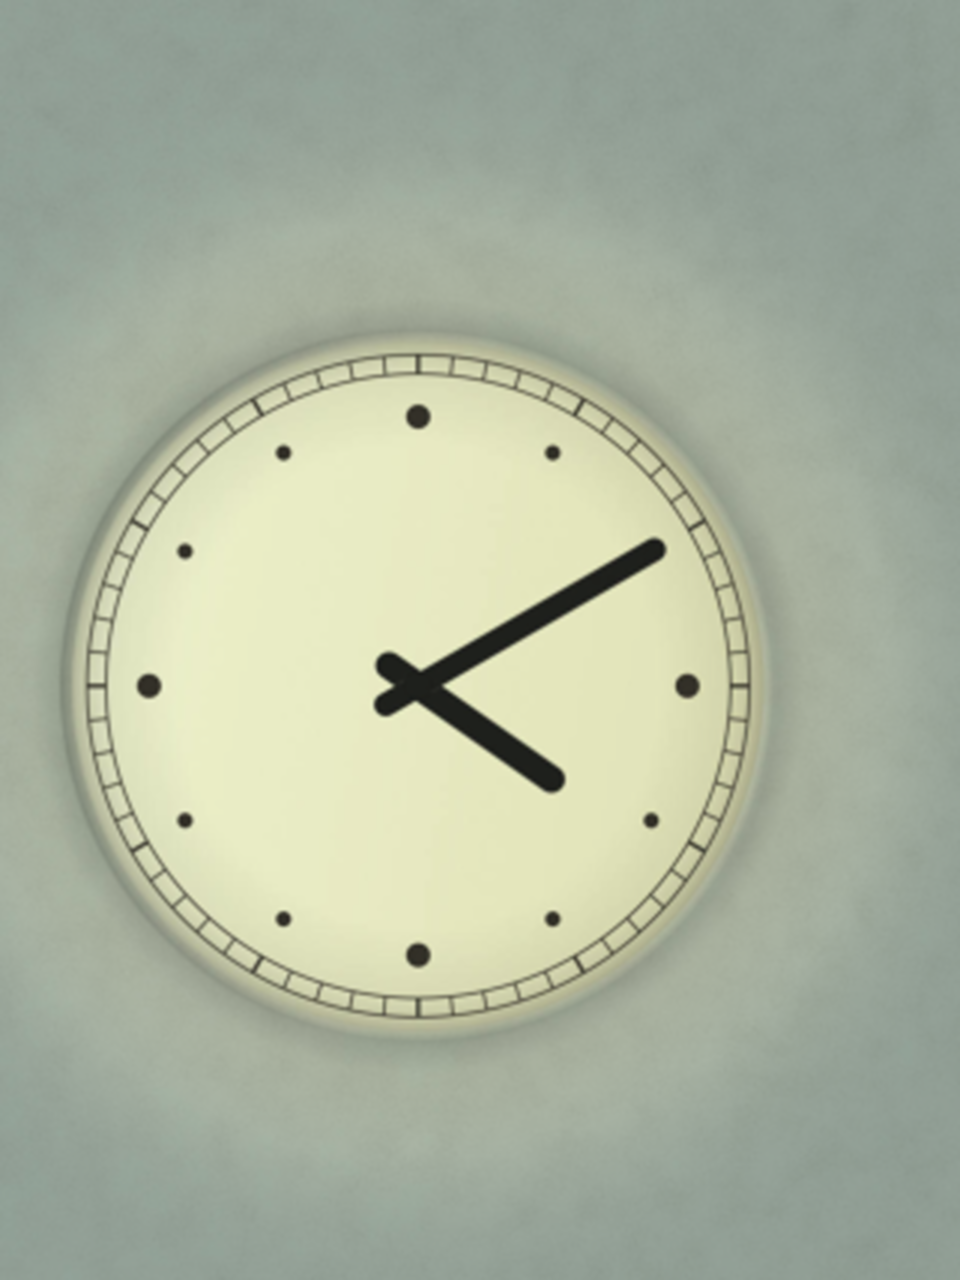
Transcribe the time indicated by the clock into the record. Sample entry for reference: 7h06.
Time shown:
4h10
